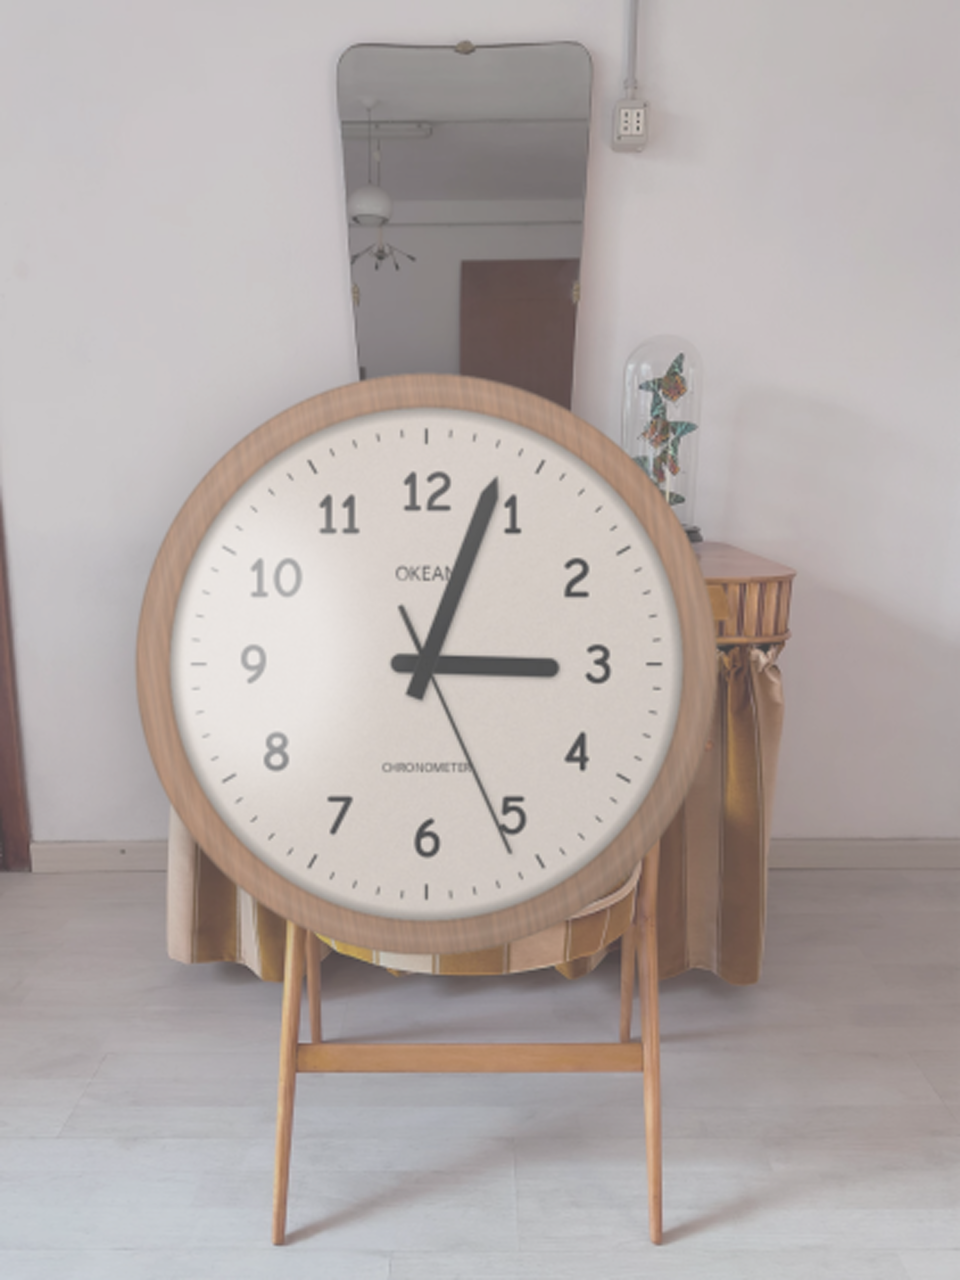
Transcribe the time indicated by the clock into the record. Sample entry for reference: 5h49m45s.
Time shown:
3h03m26s
